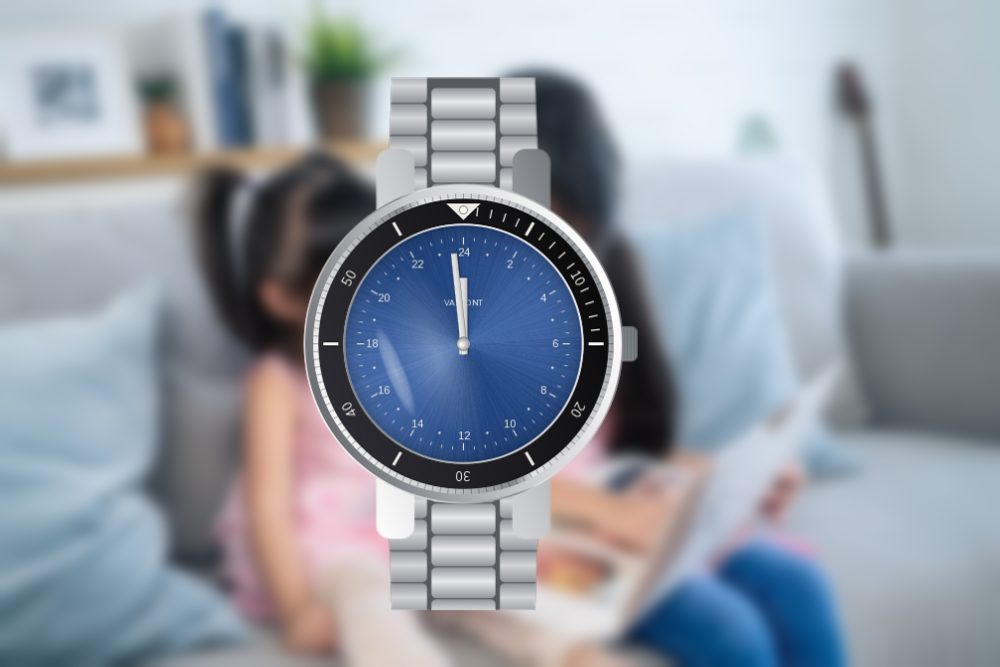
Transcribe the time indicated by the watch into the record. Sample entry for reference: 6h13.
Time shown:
23h59
